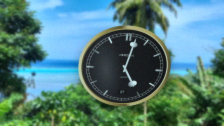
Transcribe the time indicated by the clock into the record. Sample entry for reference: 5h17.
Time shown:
5h02
